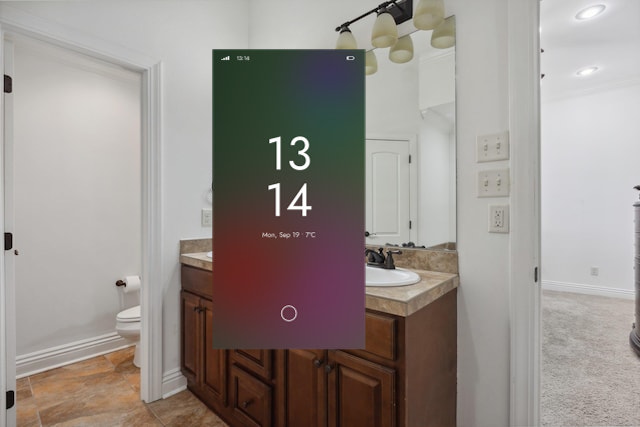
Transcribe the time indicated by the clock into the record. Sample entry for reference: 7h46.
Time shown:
13h14
